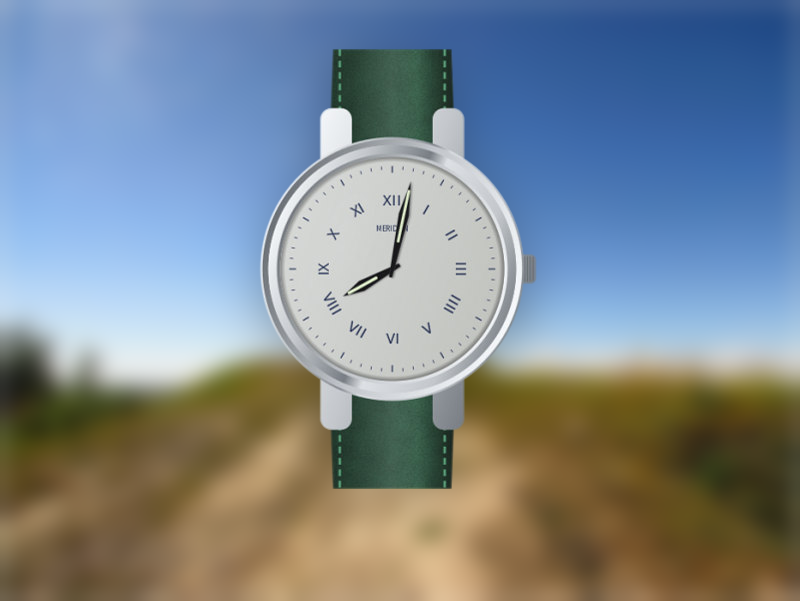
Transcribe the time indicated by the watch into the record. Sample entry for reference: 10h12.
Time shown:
8h02
